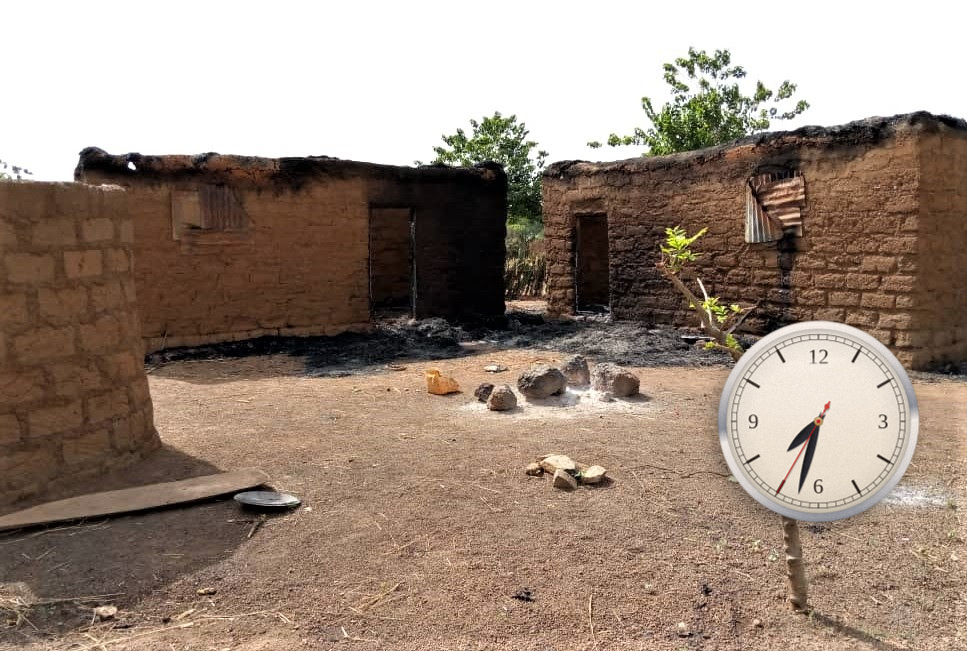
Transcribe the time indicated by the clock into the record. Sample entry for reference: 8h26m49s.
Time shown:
7h32m35s
